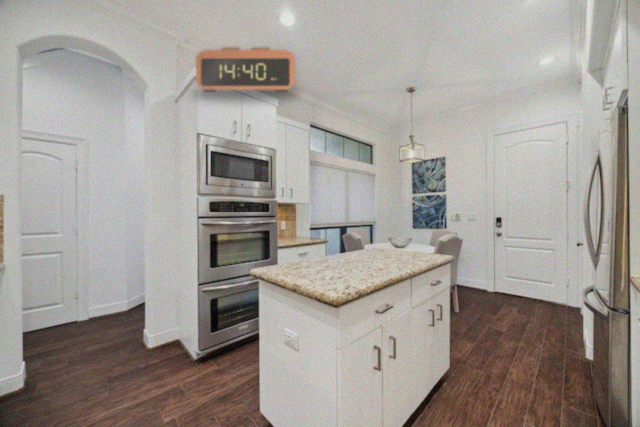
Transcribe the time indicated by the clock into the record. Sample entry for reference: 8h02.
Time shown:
14h40
